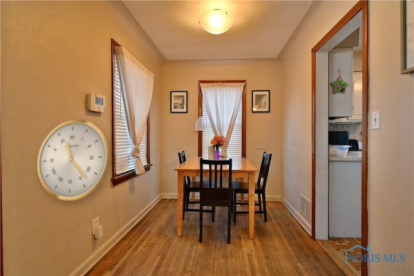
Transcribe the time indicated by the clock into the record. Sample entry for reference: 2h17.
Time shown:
11h23
